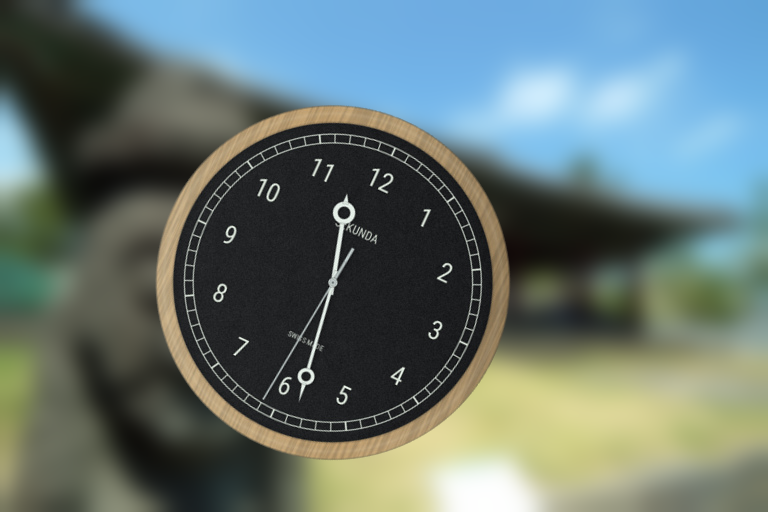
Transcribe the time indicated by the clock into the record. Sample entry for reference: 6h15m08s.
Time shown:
11h28m31s
